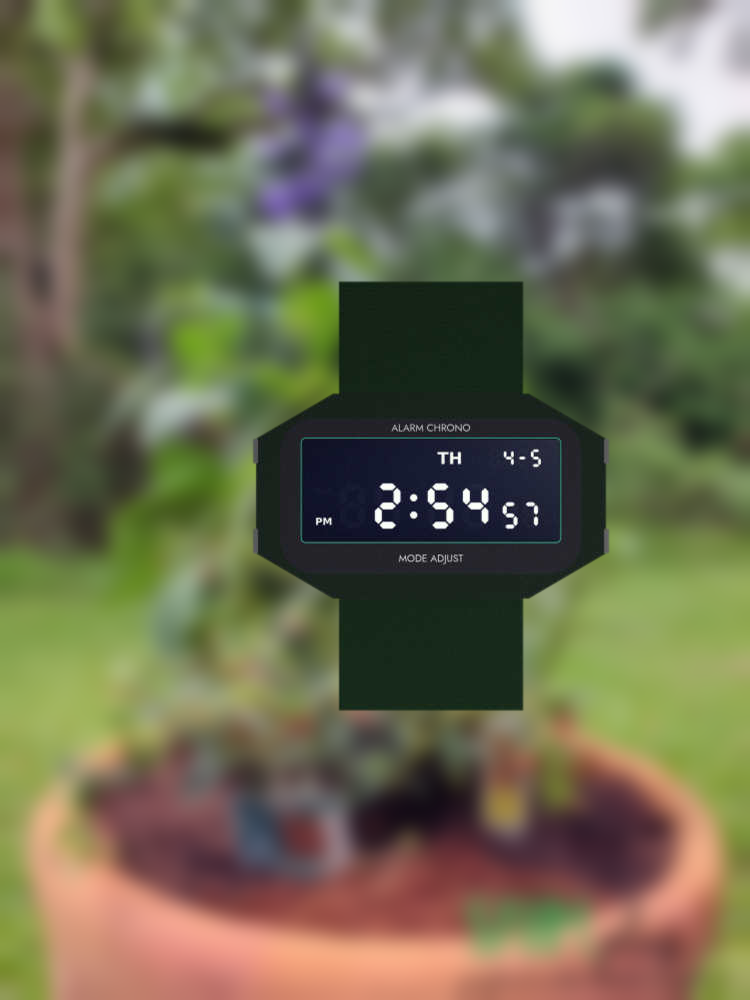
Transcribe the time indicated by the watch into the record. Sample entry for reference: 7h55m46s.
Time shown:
2h54m57s
